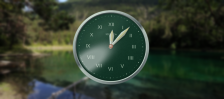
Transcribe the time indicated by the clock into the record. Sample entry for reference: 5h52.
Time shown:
12h07
